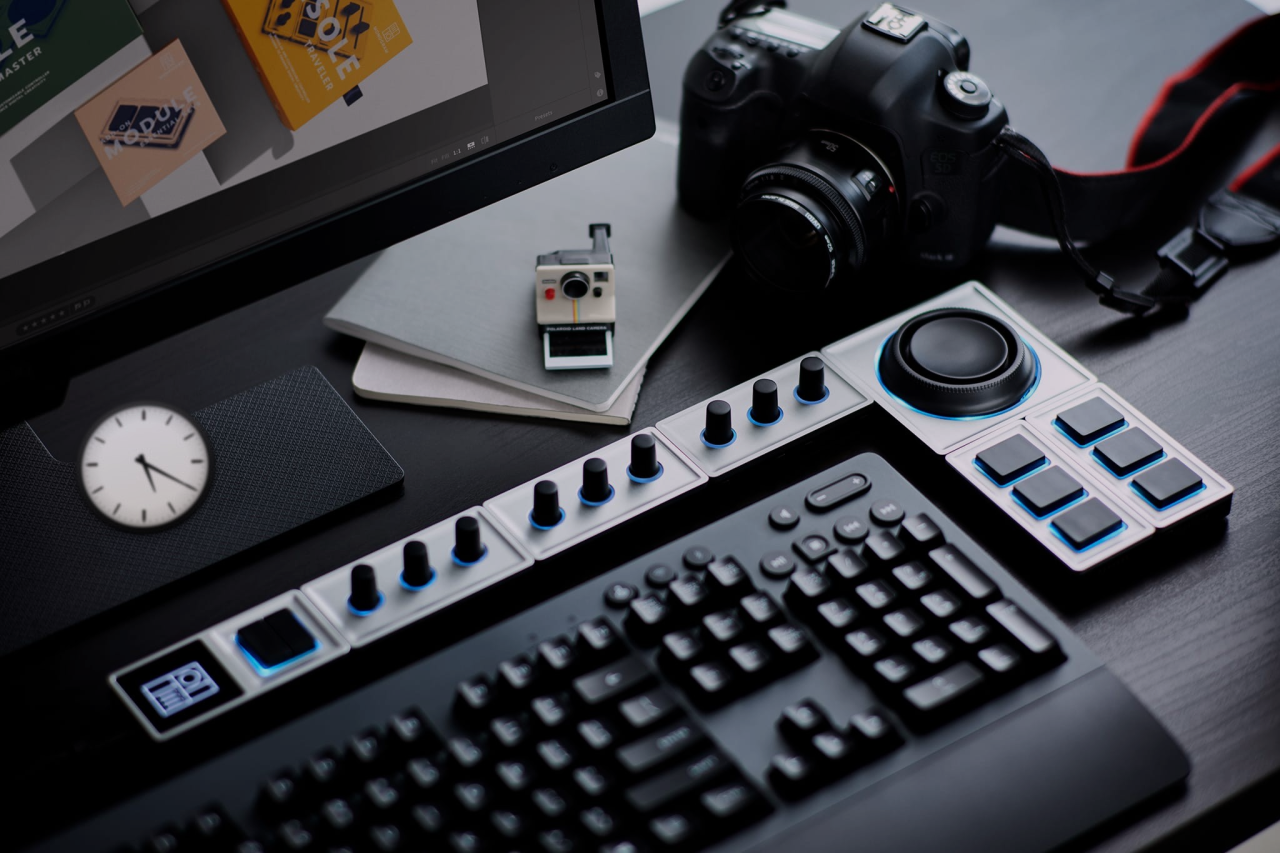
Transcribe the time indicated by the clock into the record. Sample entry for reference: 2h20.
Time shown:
5h20
